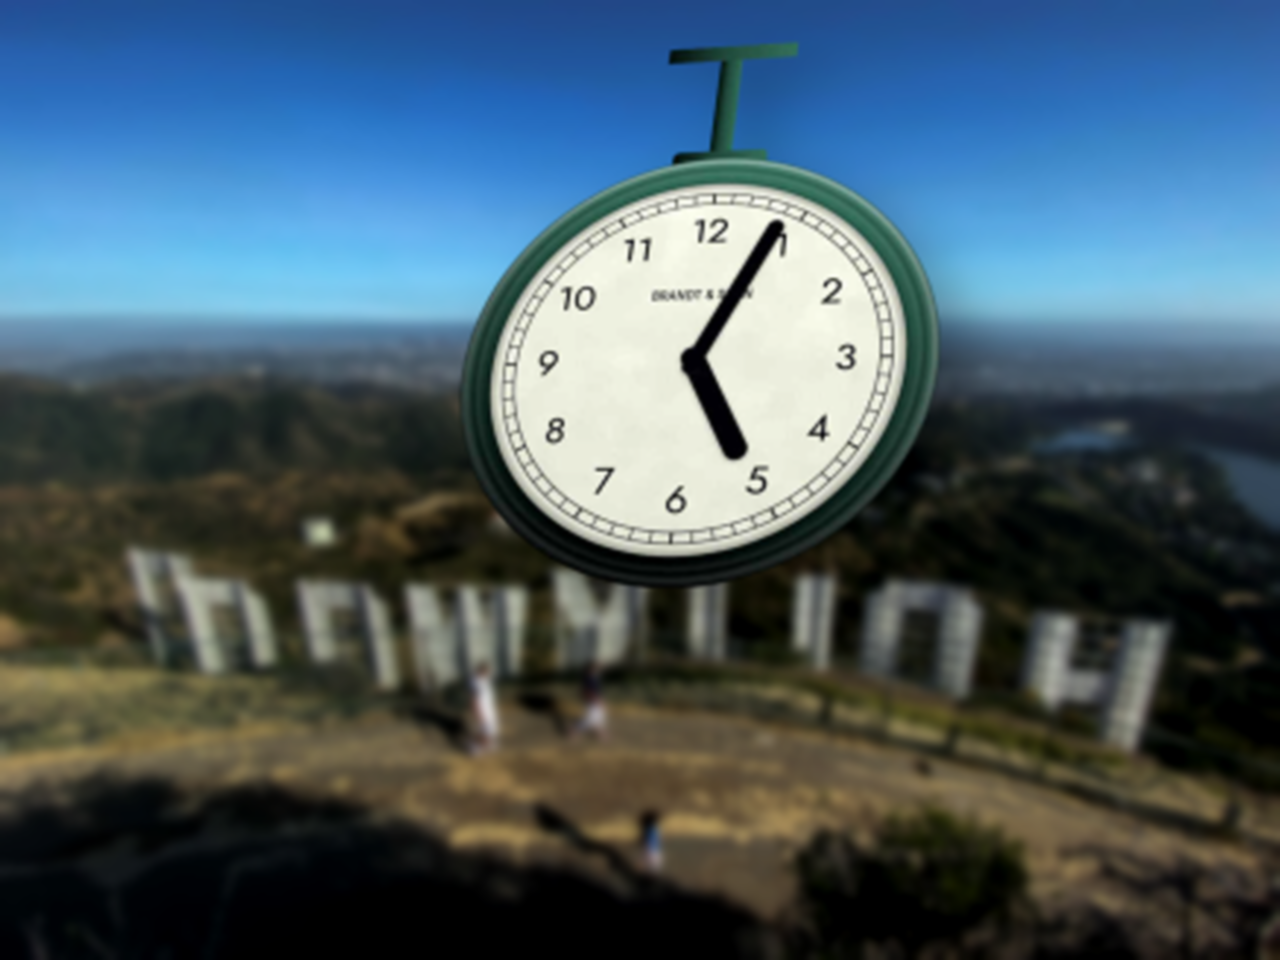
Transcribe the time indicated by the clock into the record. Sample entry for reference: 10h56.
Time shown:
5h04
